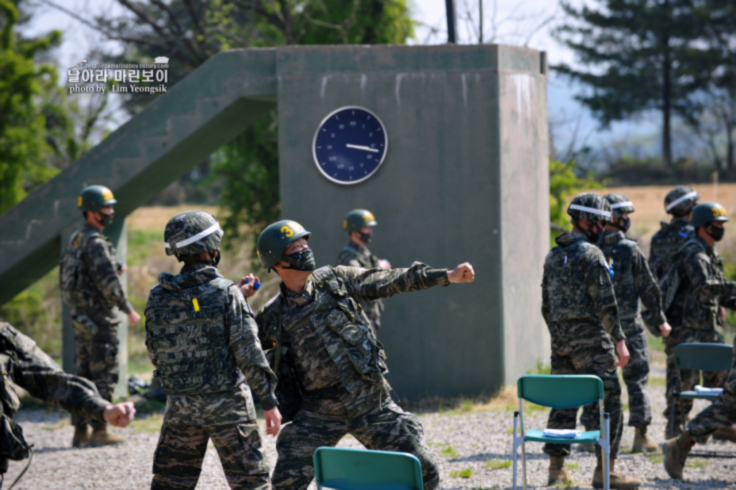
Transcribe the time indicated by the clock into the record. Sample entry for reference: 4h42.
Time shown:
3h17
